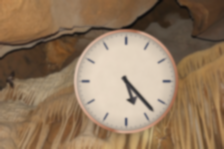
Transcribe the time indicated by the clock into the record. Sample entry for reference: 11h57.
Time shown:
5h23
